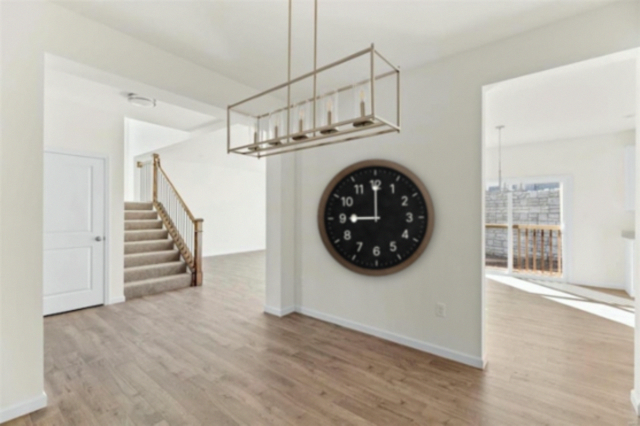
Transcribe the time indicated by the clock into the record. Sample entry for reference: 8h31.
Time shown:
9h00
